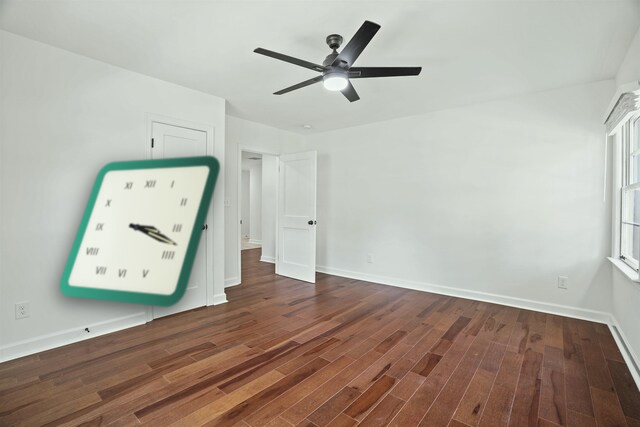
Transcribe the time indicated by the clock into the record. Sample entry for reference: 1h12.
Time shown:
3h18
